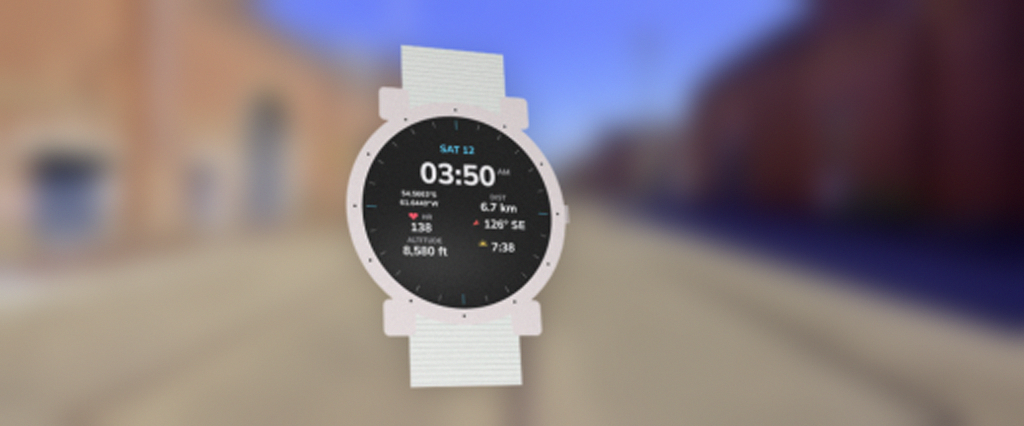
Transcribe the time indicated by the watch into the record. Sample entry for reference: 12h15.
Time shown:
3h50
